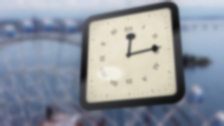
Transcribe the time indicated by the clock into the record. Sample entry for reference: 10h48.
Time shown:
12h14
